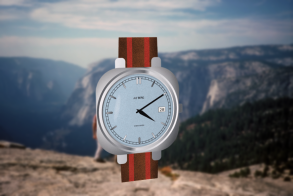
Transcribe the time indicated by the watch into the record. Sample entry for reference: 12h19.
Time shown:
4h10
